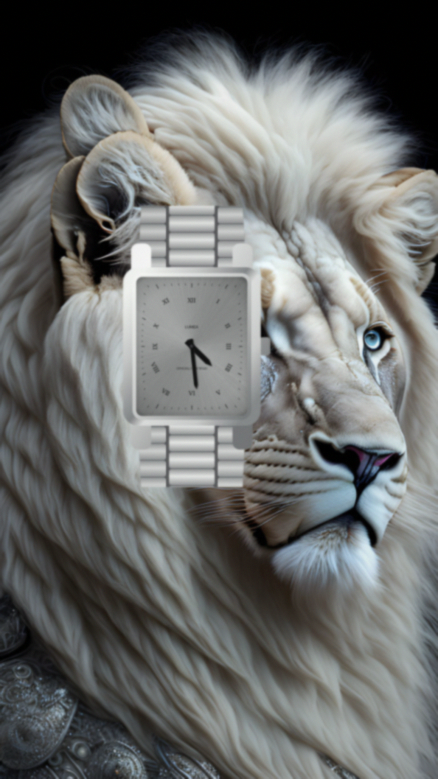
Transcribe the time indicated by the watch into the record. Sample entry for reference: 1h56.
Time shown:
4h29
